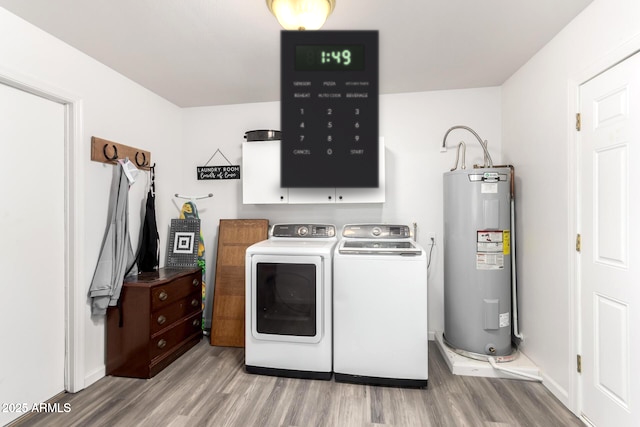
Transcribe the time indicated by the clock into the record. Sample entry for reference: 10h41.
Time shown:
1h49
